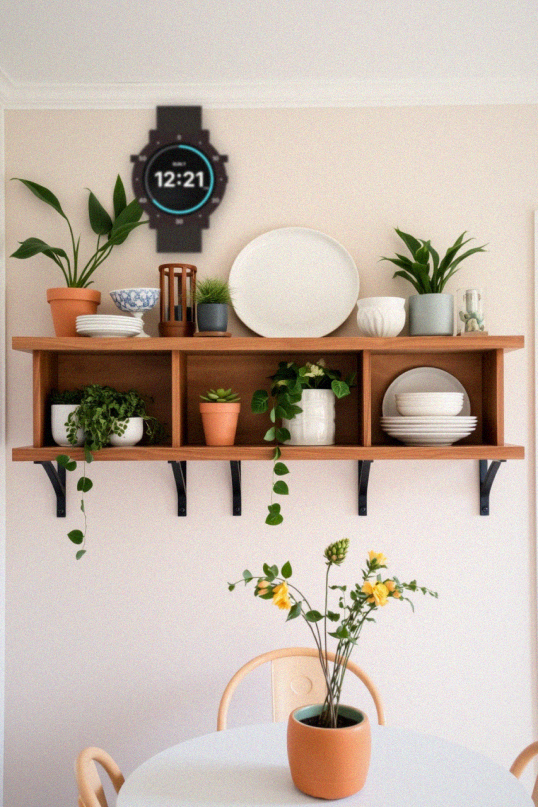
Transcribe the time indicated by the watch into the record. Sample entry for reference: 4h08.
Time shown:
12h21
